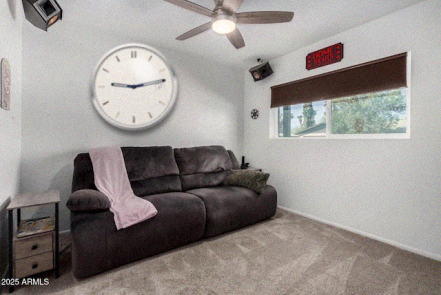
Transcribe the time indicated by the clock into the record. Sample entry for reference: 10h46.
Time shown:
9h13
